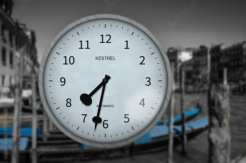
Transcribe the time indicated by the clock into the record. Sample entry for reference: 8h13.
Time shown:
7h32
